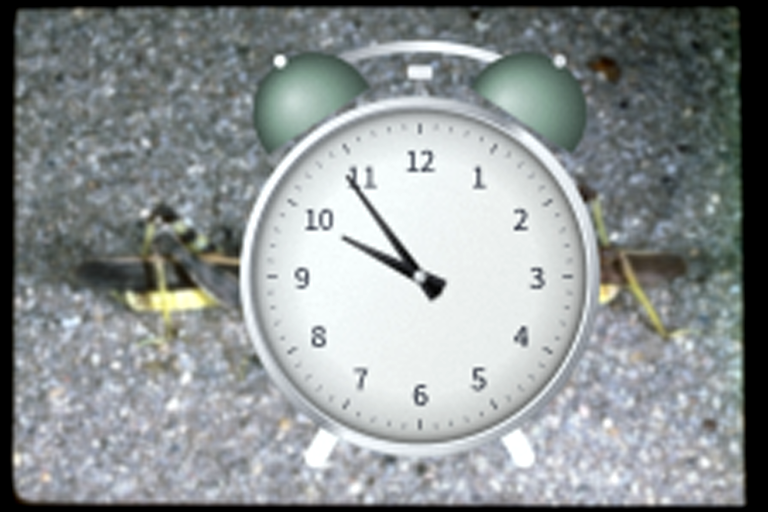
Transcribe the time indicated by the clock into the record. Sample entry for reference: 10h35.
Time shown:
9h54
